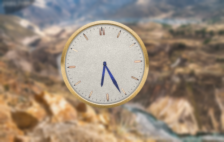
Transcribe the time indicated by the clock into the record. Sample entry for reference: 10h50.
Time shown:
6h26
